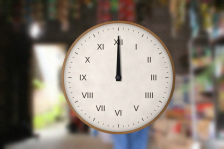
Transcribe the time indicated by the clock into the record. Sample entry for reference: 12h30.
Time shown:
12h00
